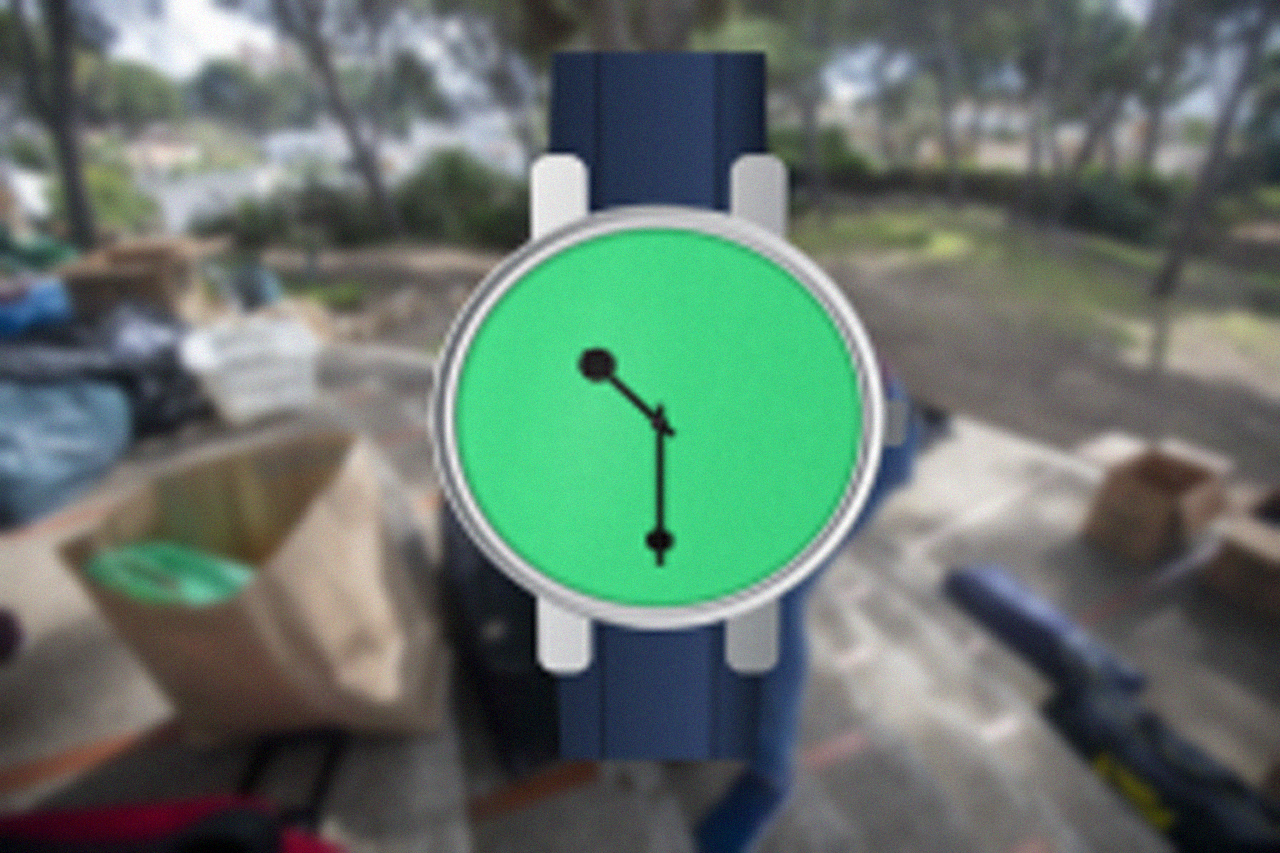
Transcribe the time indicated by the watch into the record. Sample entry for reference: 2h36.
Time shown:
10h30
